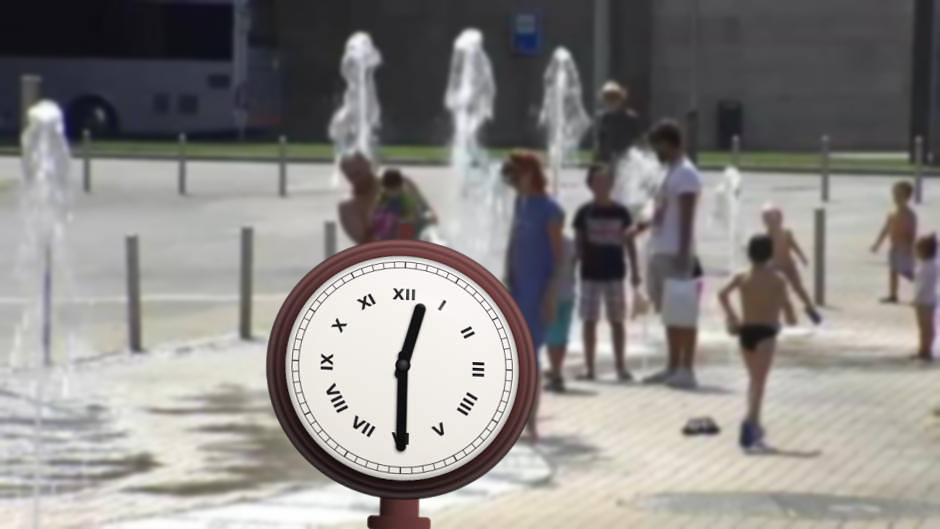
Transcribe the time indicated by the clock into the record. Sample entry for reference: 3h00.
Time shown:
12h30
